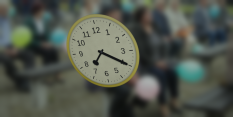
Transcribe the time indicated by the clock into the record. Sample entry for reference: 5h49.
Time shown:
7h20
